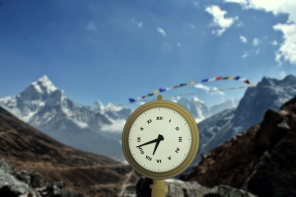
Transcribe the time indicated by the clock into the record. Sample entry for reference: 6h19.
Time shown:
6h42
